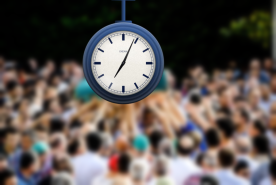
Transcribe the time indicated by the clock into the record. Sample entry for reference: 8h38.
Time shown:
7h04
